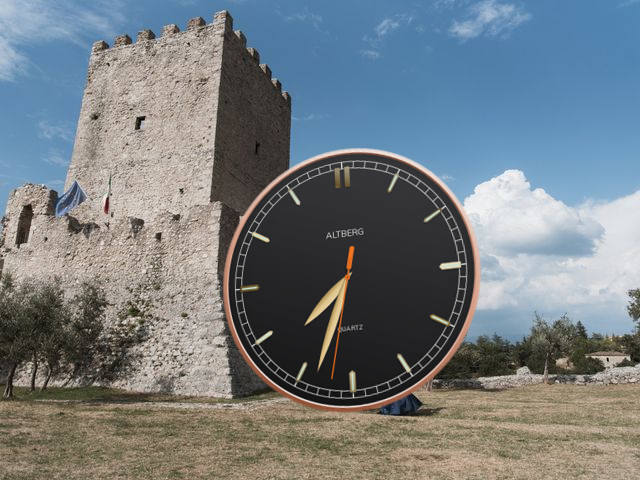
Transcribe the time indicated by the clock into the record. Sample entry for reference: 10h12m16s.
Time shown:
7h33m32s
